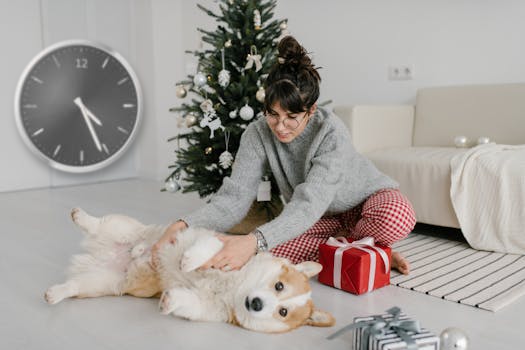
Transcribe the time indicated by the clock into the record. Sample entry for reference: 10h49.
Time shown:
4h26
